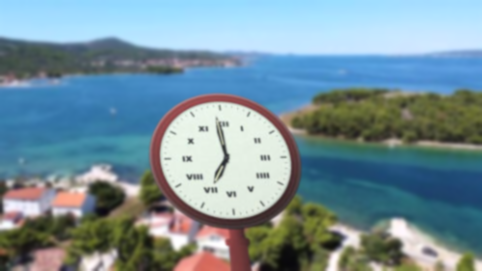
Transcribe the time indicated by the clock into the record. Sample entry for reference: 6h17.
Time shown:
6h59
